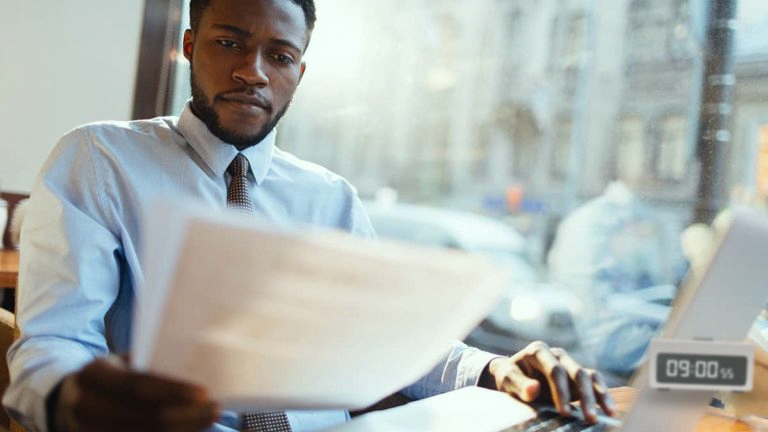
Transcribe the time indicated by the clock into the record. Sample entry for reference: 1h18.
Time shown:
9h00
